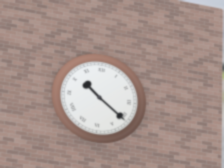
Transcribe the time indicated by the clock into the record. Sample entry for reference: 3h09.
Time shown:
10h21
